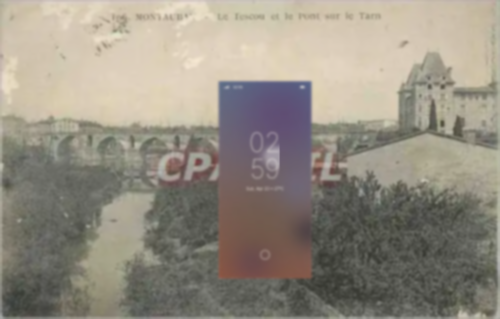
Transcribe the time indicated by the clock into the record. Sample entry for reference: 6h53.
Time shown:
2h59
